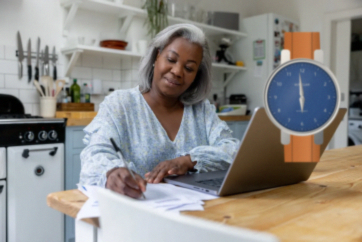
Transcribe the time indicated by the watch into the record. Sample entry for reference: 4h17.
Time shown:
5h59
